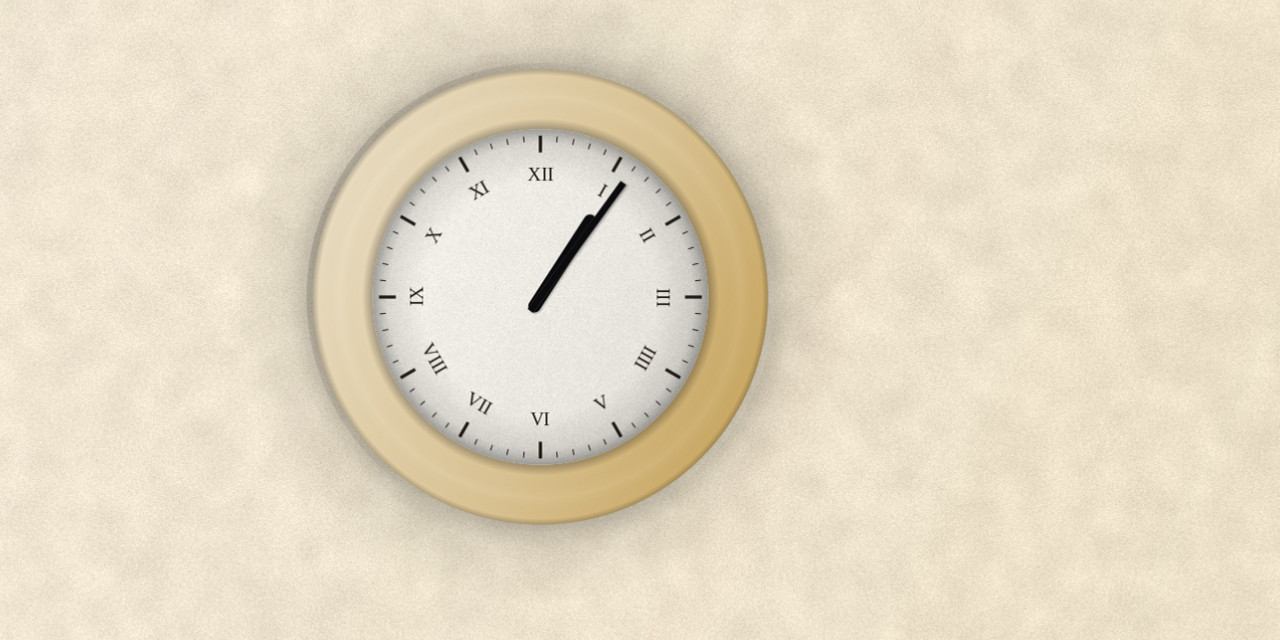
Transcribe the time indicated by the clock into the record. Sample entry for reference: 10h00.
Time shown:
1h06
